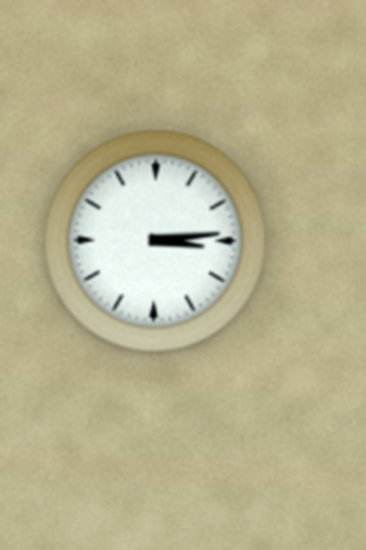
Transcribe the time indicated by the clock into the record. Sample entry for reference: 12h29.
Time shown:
3h14
